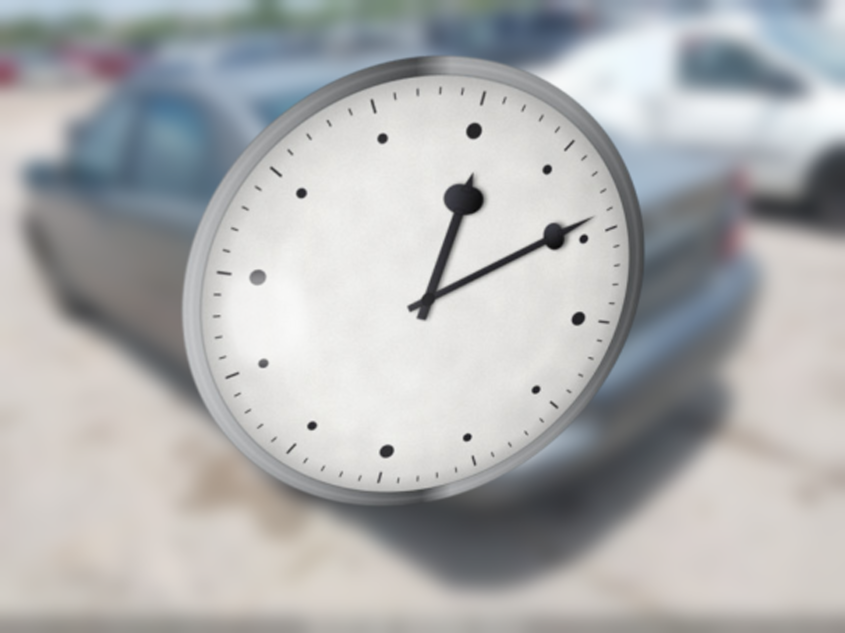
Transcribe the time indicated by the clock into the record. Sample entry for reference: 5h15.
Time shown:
12h09
